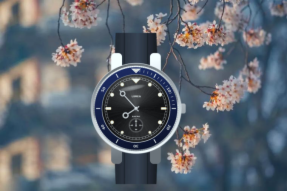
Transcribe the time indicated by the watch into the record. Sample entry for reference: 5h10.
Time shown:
7h53
